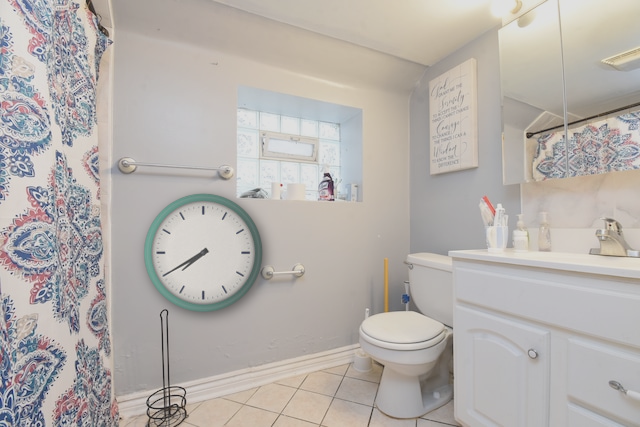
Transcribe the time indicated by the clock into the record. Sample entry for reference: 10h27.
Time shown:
7h40
